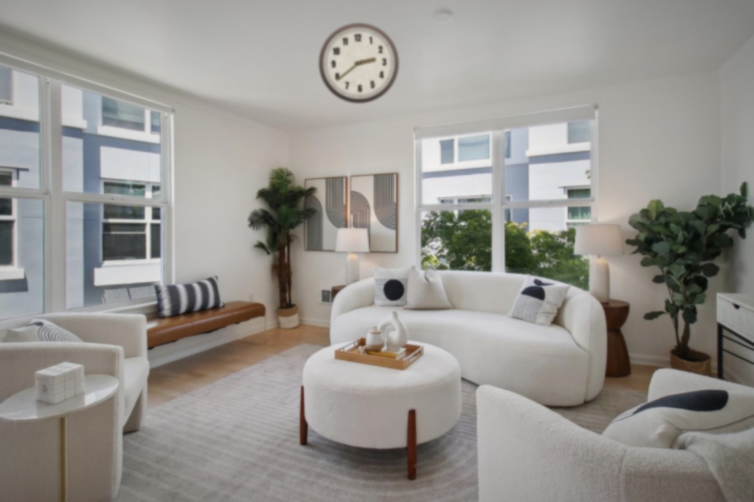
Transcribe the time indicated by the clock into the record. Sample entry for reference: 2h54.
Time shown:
2h39
